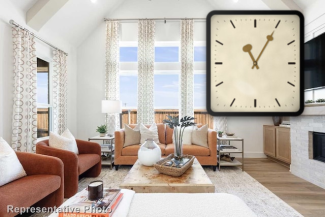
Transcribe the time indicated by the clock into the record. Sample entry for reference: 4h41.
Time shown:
11h05
